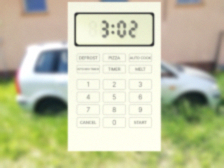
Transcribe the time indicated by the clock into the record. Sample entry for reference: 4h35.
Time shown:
3h02
